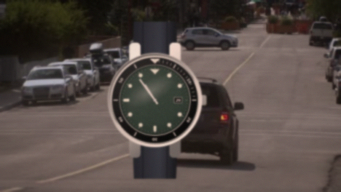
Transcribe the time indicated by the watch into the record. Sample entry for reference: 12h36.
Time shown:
10h54
